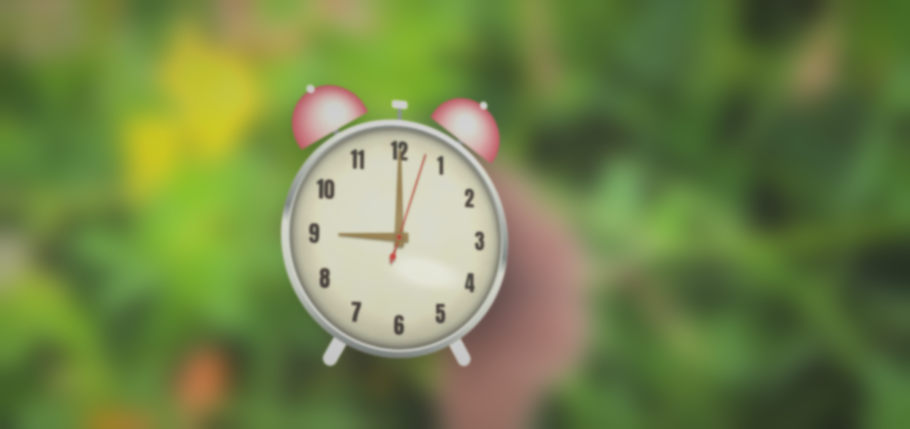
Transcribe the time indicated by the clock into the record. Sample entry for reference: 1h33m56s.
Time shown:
9h00m03s
